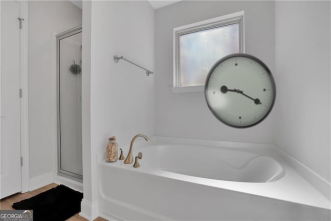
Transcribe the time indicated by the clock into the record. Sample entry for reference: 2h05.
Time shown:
9h20
